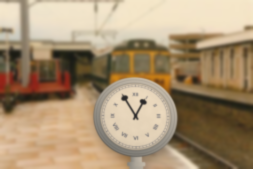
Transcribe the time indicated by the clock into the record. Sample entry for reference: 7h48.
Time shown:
12h55
